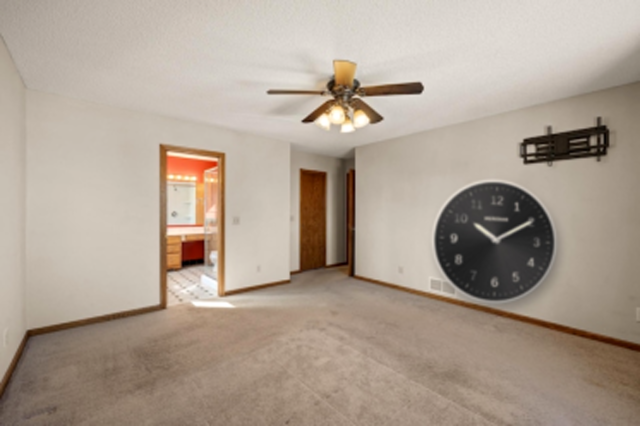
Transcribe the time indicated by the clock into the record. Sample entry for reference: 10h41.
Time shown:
10h10
